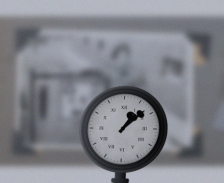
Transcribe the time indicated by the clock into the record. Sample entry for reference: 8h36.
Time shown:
1h08
